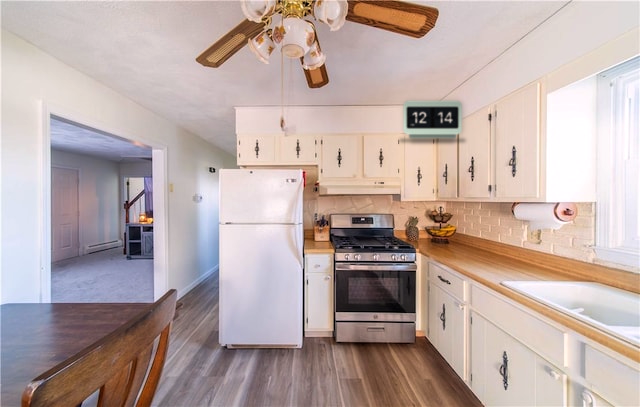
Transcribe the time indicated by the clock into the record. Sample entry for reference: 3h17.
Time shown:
12h14
